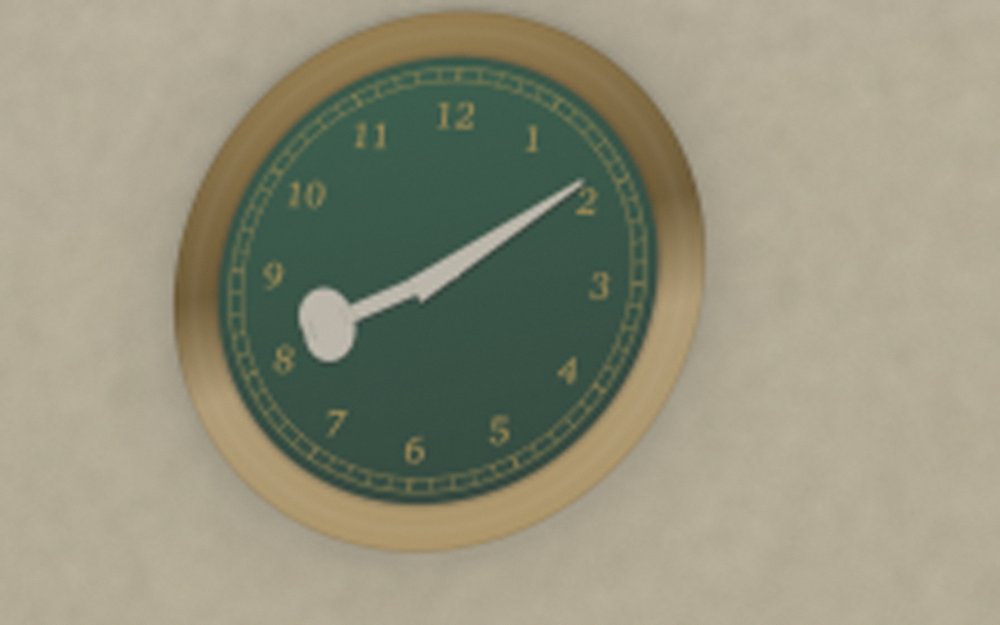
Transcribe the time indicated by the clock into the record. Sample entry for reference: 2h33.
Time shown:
8h09
